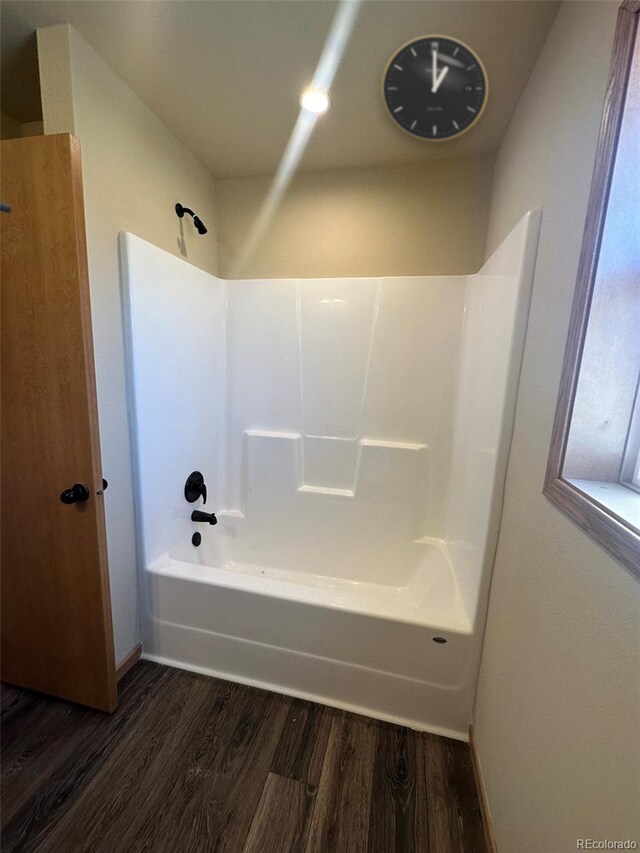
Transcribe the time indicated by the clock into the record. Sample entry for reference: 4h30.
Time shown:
1h00
